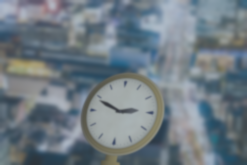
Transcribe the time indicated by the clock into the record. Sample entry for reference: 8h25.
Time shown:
2h49
